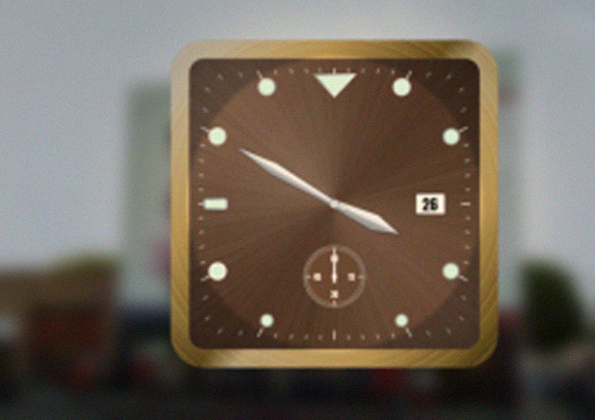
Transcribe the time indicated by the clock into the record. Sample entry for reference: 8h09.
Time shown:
3h50
